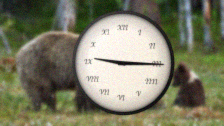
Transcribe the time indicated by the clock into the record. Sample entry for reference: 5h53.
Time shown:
9h15
